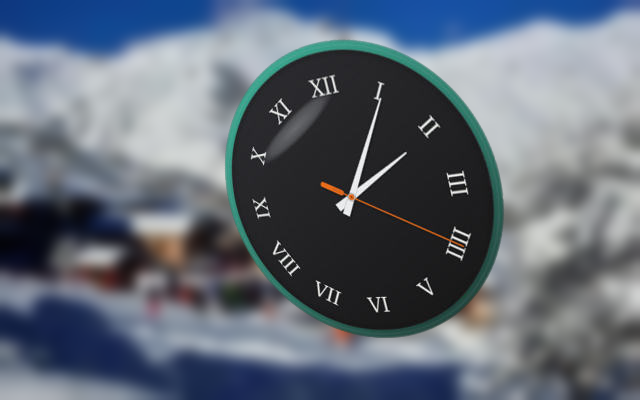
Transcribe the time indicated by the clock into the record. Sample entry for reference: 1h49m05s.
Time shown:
2h05m20s
